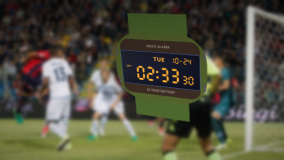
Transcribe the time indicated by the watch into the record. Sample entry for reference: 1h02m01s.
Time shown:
2h33m30s
